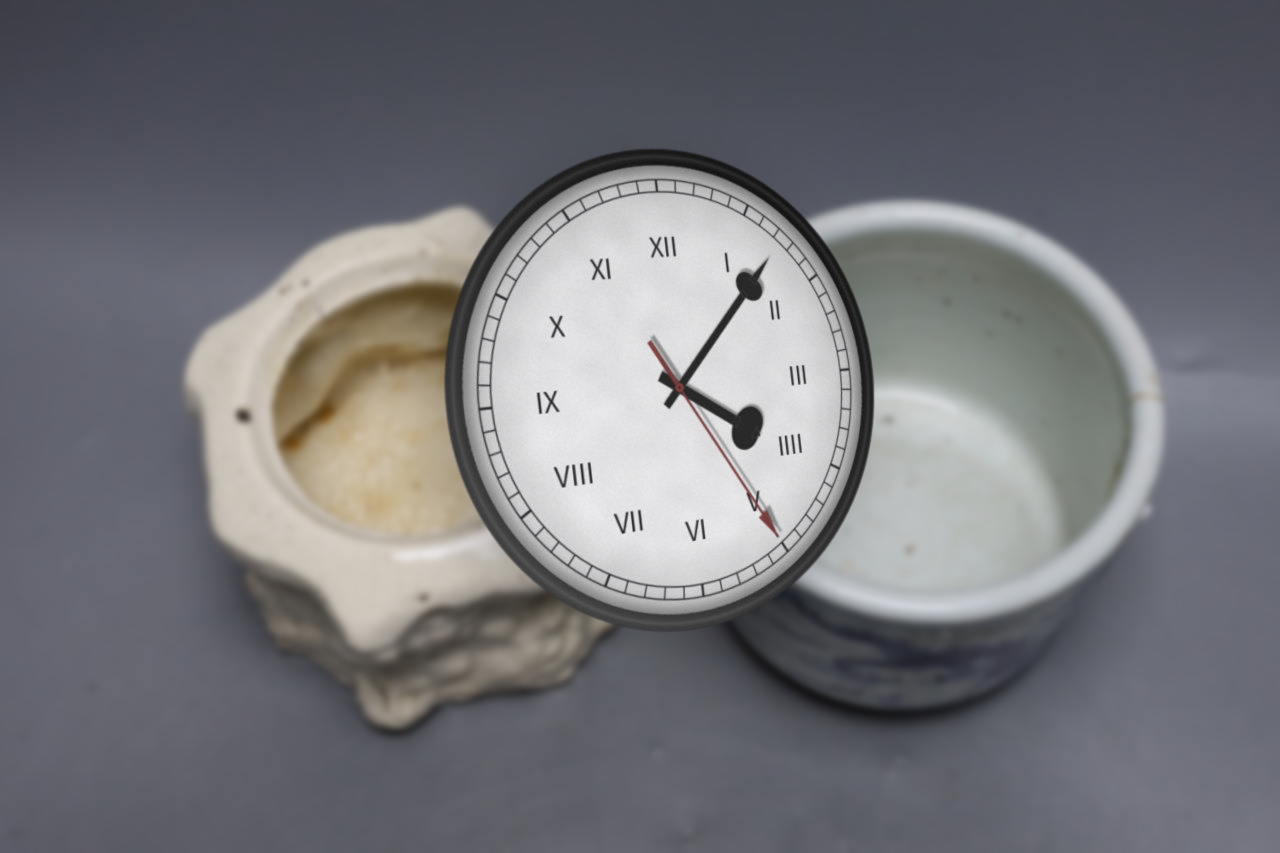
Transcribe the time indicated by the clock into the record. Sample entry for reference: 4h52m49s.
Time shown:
4h07m25s
